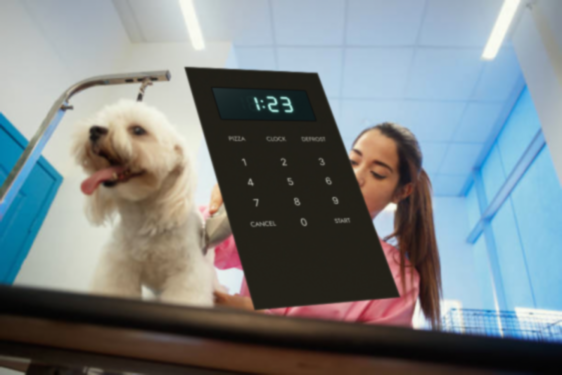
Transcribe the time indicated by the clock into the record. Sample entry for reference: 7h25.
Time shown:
1h23
